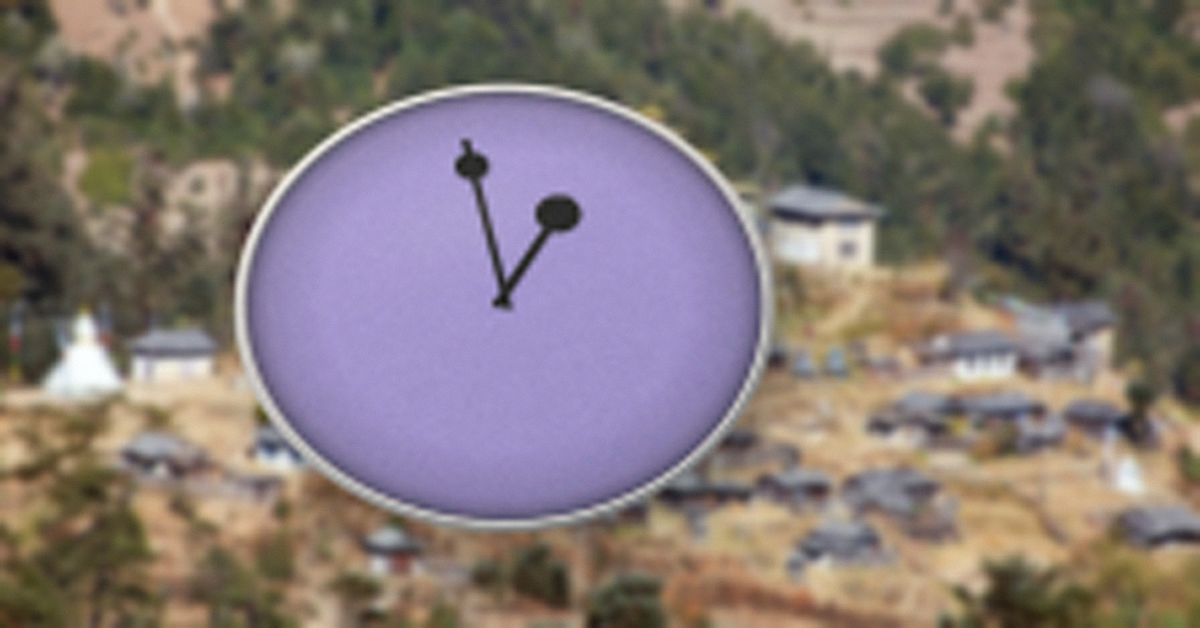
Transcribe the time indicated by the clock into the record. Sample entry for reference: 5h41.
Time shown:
12h58
